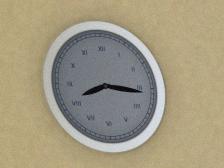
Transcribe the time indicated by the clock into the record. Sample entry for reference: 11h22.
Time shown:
8h16
